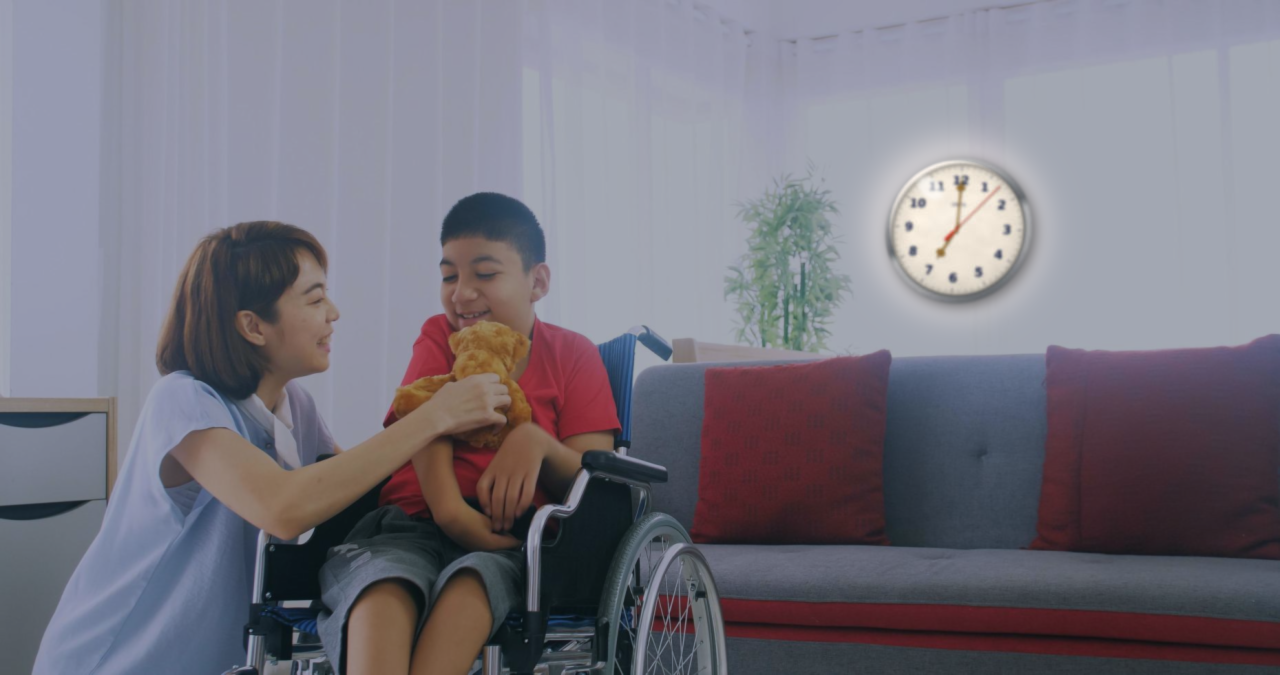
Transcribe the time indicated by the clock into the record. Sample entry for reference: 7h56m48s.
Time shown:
7h00m07s
